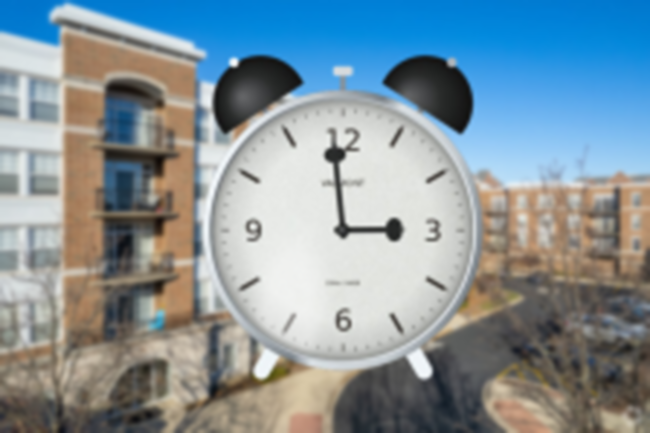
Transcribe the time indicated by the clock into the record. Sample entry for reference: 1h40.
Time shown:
2h59
